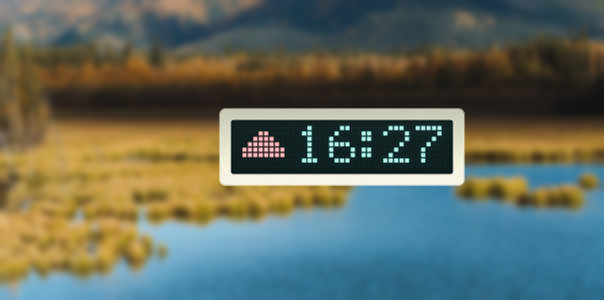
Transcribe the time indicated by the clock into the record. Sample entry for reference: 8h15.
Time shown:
16h27
